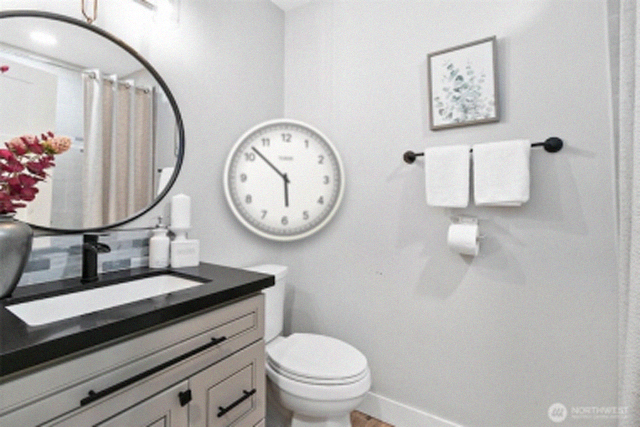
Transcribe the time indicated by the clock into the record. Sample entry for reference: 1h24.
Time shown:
5h52
